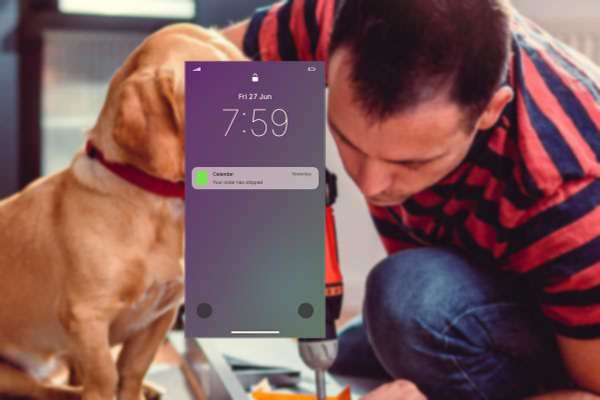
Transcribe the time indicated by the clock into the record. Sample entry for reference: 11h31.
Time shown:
7h59
